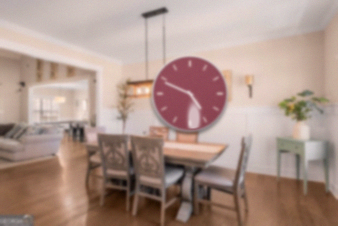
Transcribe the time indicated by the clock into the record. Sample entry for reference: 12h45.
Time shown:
4h49
